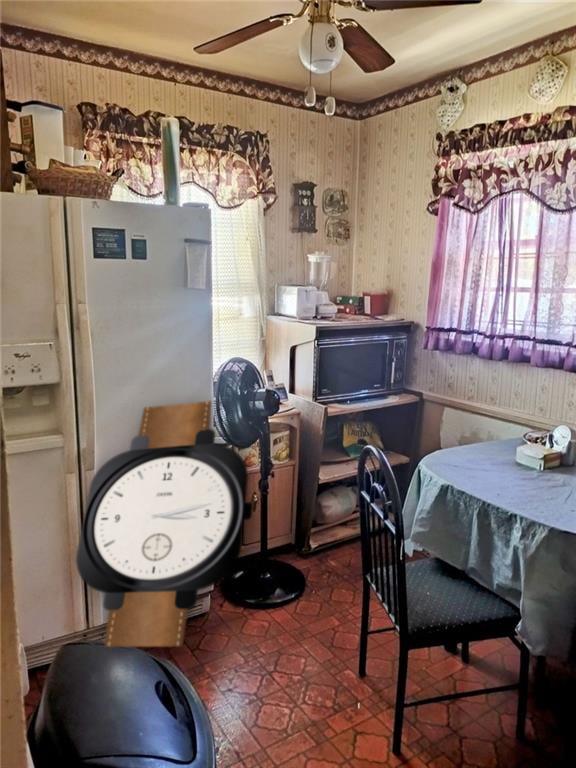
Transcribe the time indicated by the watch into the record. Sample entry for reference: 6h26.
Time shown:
3h13
